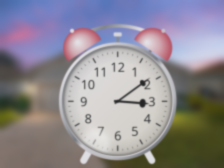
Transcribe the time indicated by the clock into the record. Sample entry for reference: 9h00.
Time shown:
3h09
